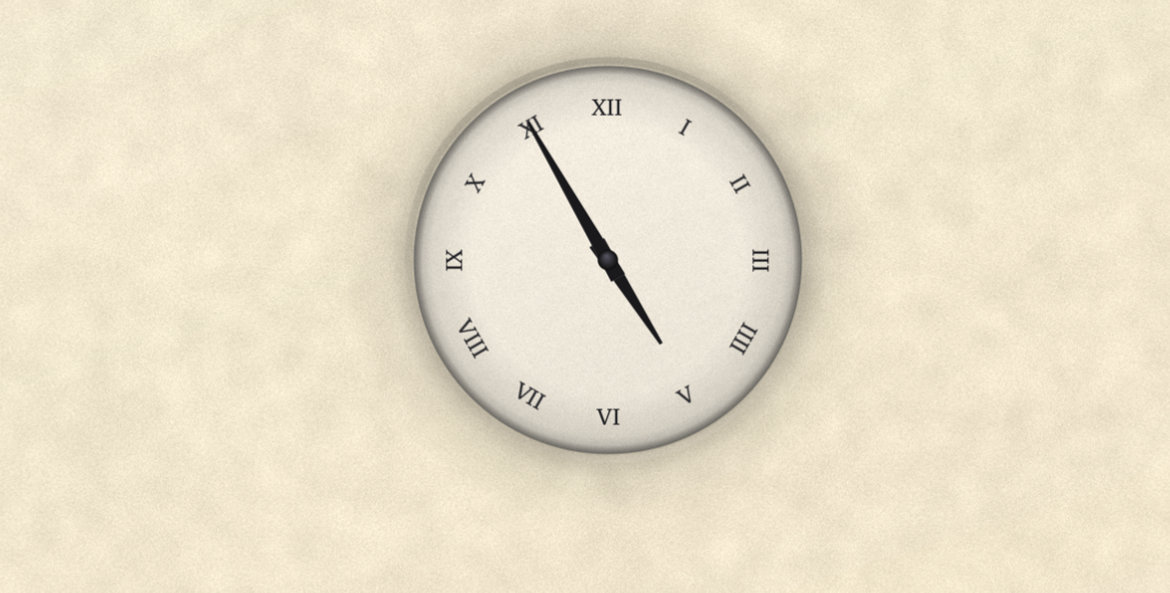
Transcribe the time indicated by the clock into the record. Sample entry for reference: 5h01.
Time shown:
4h55
